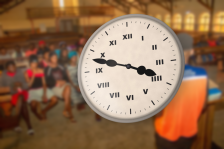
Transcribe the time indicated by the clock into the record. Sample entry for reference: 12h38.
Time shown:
3h48
